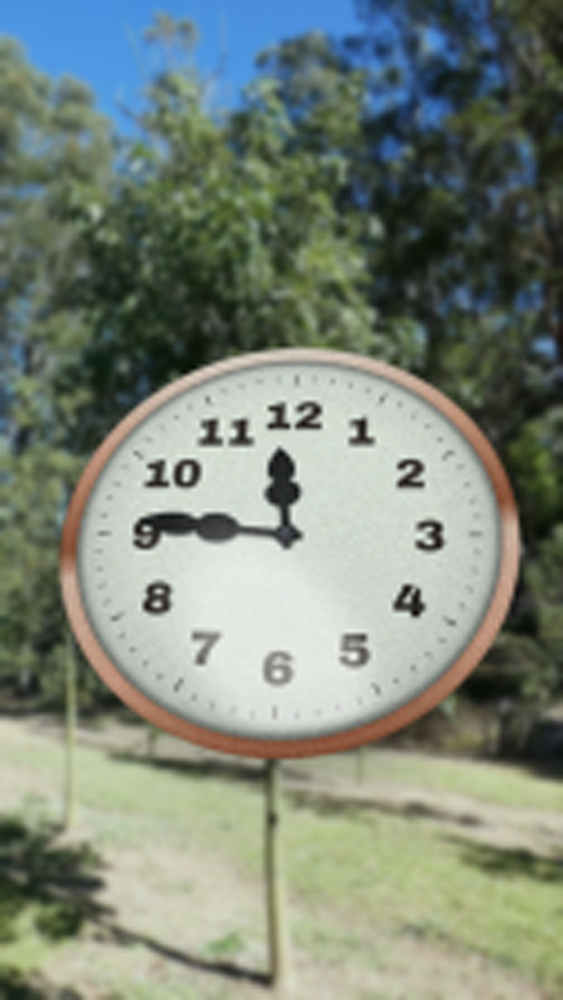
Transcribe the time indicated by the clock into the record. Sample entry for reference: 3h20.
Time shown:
11h46
